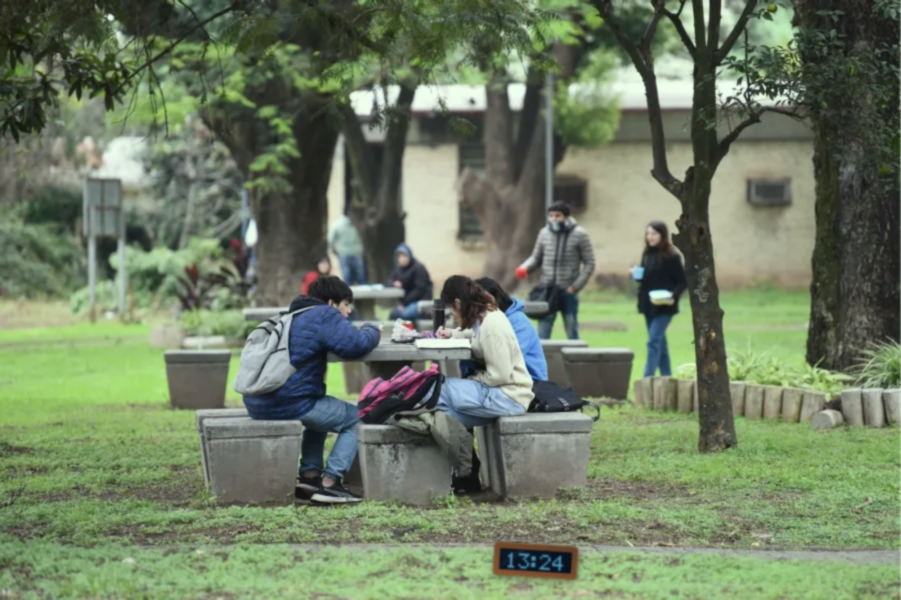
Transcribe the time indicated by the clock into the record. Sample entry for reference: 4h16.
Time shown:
13h24
